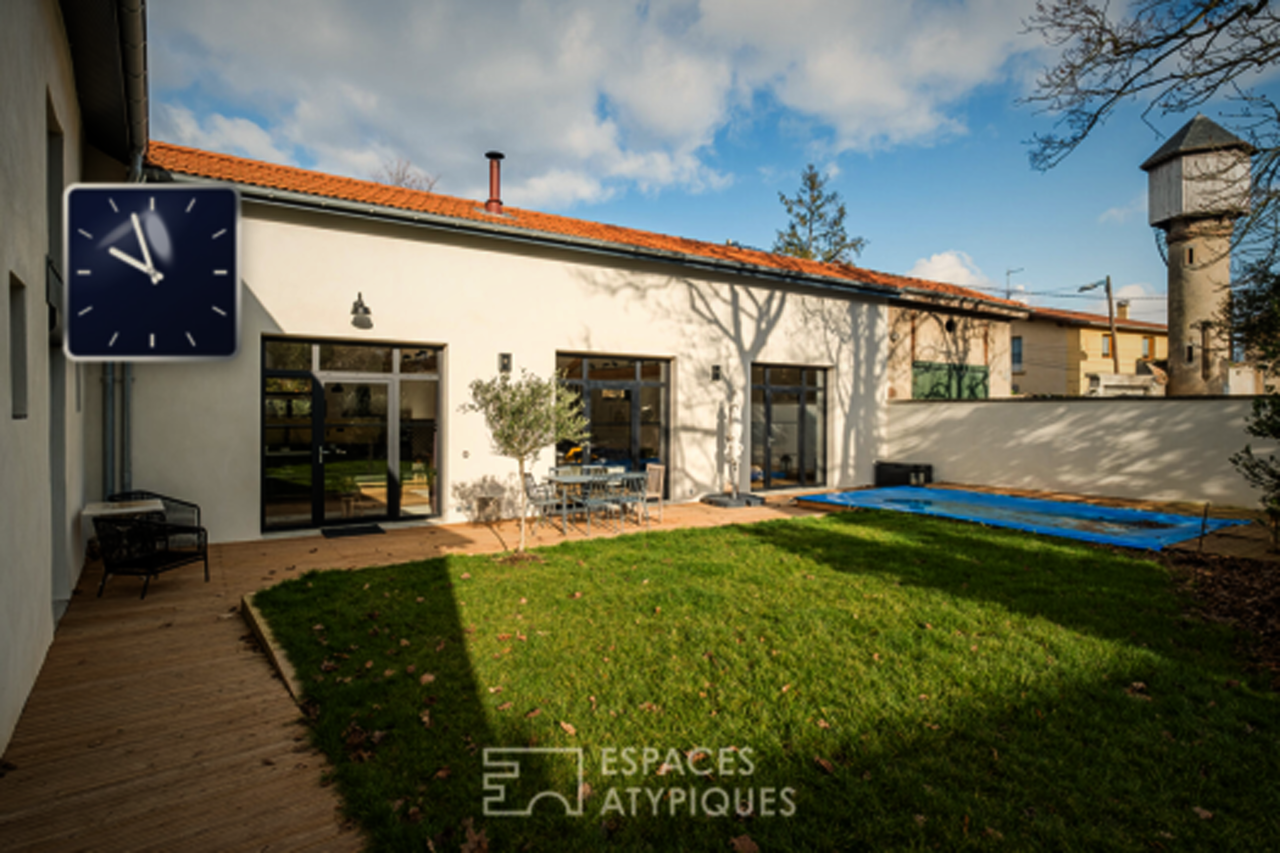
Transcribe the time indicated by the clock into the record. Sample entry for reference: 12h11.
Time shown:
9h57
